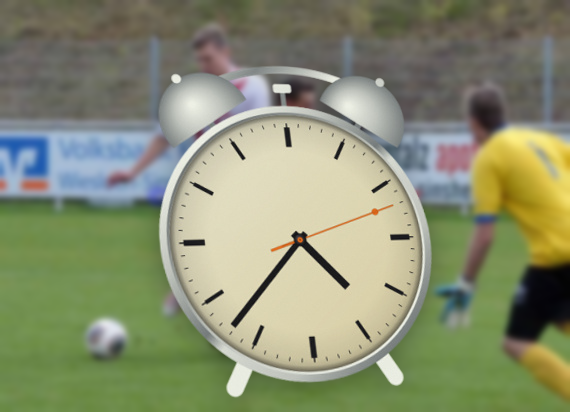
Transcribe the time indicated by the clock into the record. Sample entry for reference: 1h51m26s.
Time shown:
4h37m12s
